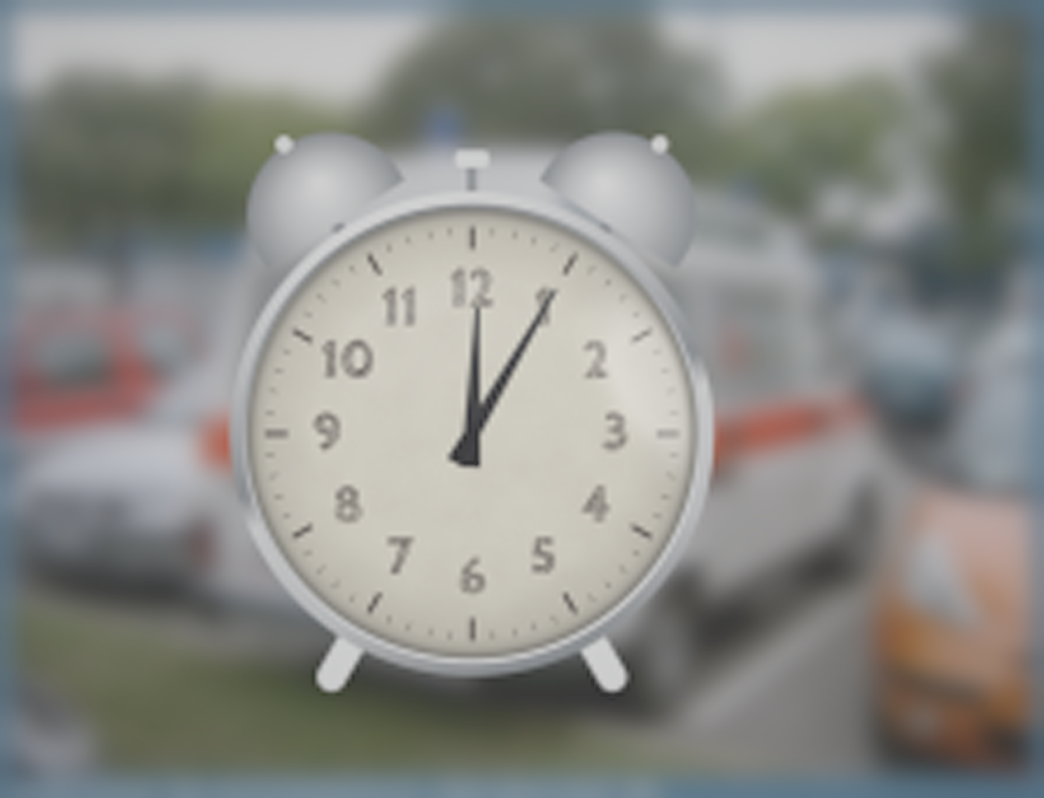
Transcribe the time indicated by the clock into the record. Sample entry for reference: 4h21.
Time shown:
12h05
